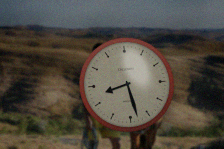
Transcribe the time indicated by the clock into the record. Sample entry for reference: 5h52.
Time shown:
8h28
